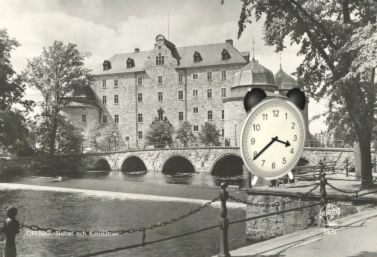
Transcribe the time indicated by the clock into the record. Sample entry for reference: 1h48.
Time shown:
3h39
